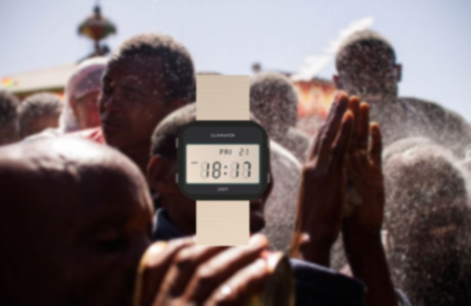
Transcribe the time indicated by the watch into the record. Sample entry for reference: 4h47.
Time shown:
18h17
